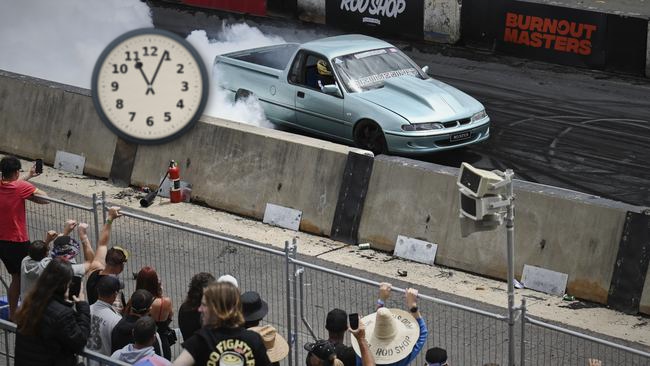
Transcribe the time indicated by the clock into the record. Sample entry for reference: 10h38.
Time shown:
11h04
